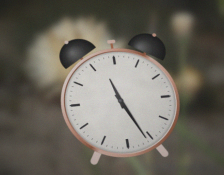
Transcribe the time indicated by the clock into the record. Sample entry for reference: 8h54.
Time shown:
11h26
